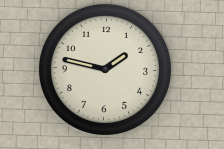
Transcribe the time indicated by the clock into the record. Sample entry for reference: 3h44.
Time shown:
1h47
